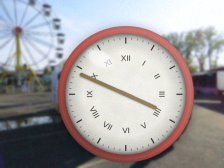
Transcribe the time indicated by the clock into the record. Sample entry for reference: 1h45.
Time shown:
3h49
